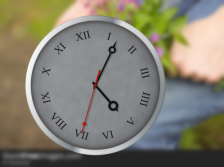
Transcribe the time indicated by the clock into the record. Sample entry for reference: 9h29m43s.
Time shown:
5h06m35s
